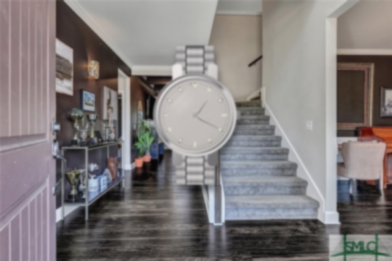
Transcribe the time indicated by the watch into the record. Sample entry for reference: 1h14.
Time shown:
1h20
